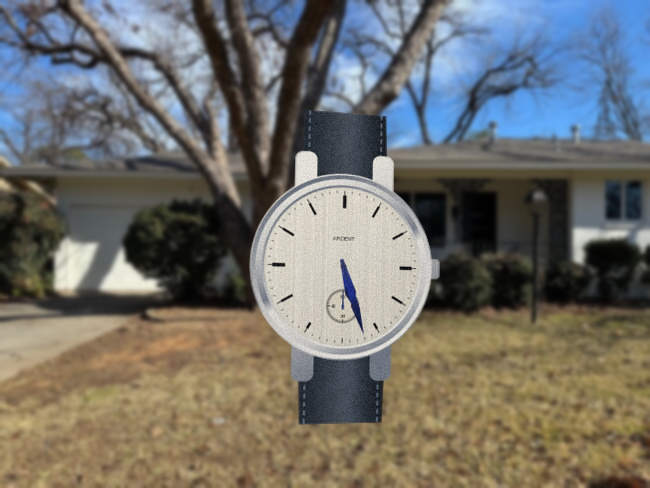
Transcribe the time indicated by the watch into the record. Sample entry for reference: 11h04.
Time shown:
5h27
